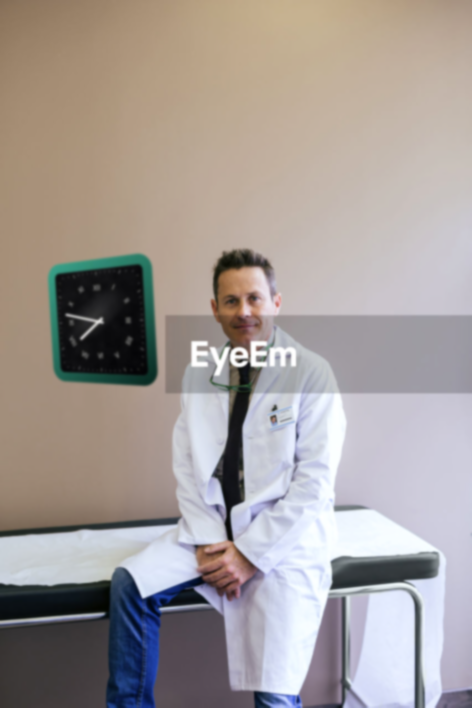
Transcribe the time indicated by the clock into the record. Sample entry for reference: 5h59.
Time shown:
7h47
